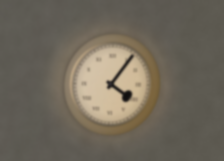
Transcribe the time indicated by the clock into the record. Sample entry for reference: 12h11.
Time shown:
4h06
